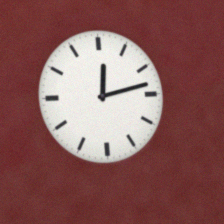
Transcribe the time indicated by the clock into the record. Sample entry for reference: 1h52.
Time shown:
12h13
